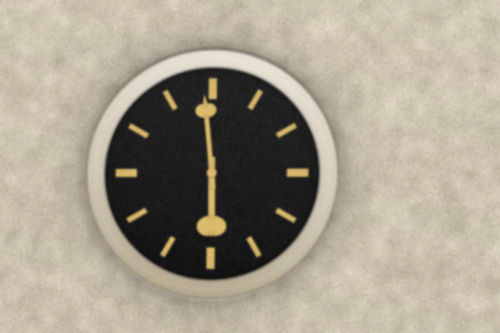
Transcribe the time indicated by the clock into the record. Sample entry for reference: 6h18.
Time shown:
5h59
